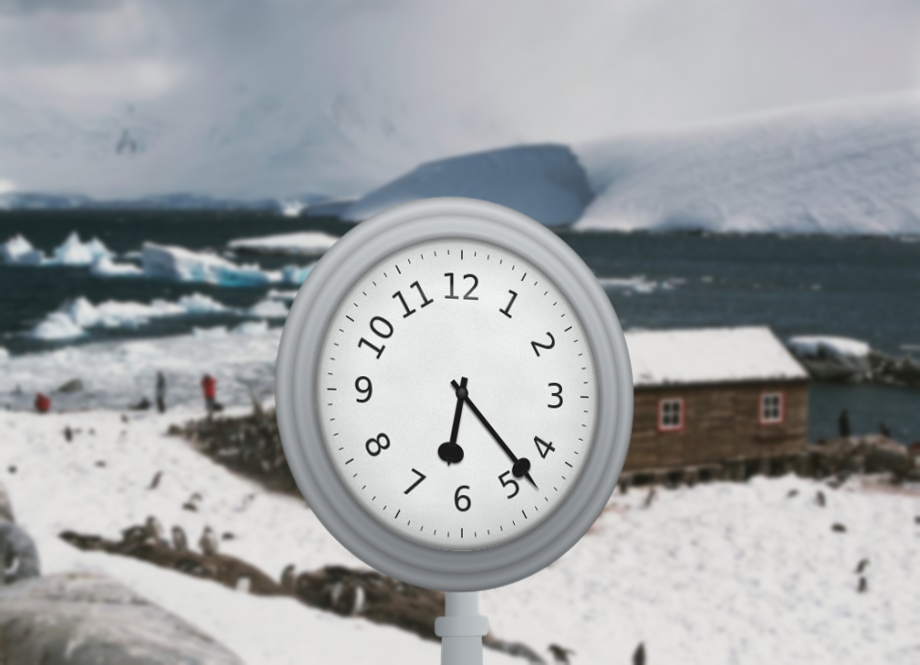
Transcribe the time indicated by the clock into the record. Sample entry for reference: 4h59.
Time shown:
6h23
